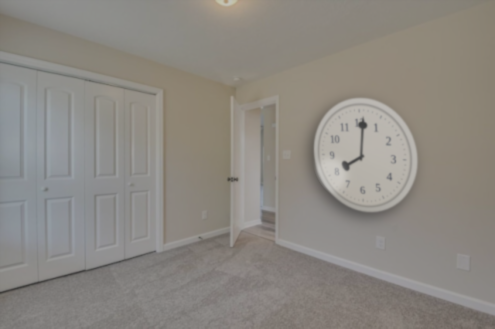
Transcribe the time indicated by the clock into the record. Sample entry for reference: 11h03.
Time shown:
8h01
